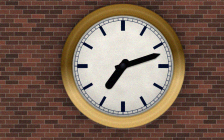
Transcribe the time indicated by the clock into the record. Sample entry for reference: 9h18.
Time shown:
7h12
